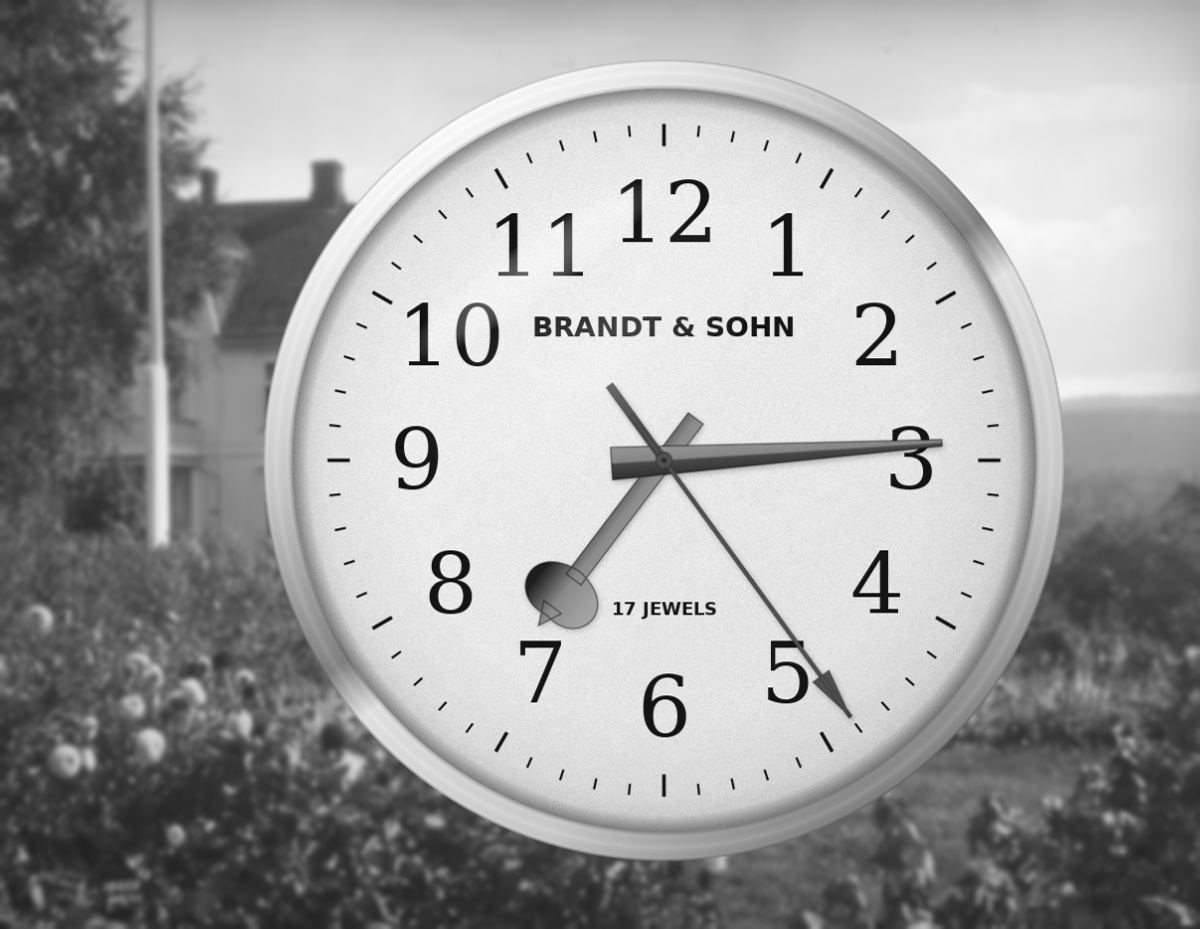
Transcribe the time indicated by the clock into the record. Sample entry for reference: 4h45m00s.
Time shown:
7h14m24s
